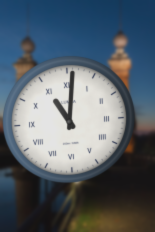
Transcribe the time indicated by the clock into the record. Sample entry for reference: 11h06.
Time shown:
11h01
